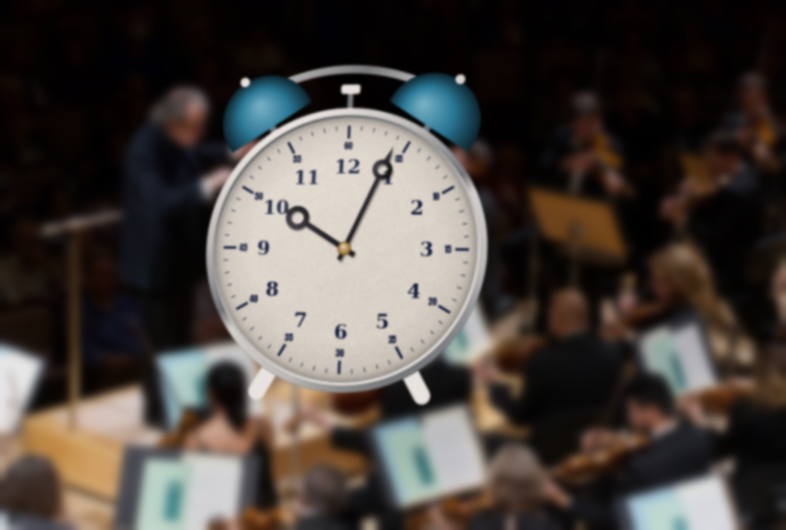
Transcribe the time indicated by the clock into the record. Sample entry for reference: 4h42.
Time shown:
10h04
